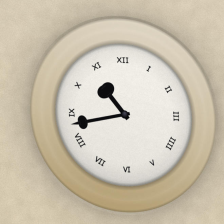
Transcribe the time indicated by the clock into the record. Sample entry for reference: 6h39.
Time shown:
10h43
